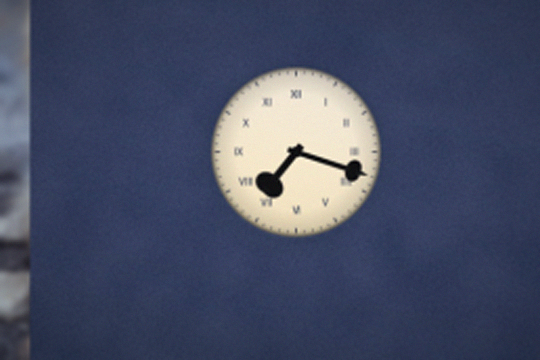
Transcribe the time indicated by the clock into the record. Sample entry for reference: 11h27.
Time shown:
7h18
